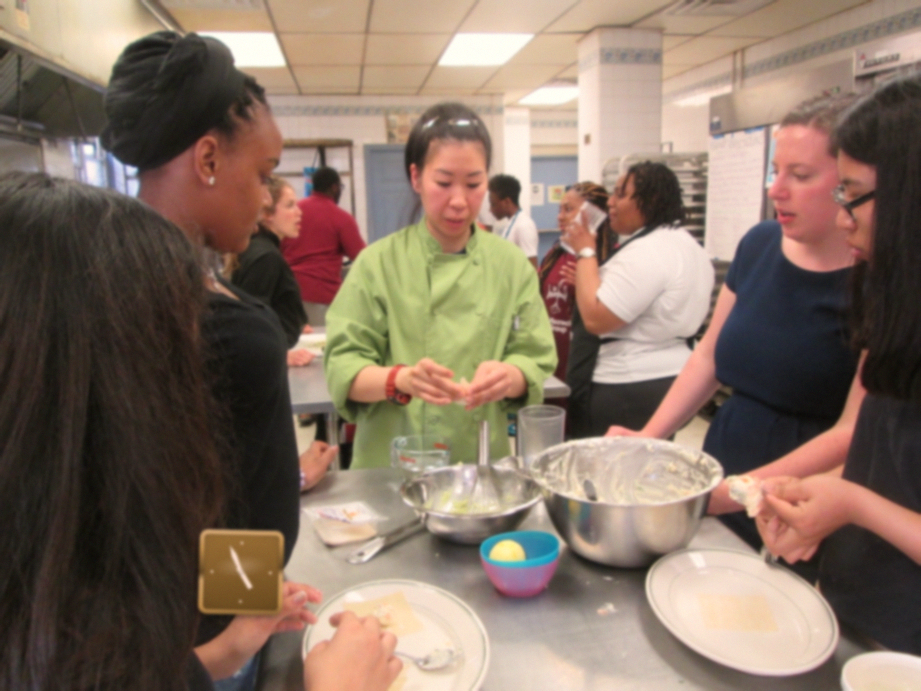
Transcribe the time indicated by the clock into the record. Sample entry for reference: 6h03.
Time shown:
4h56
